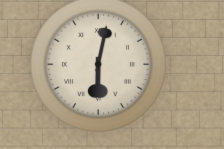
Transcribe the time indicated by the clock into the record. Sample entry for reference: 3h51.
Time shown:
6h02
